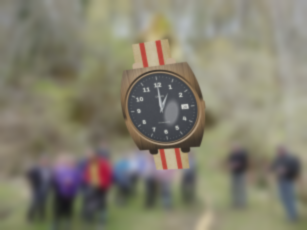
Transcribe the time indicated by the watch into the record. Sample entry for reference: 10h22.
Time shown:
1h00
